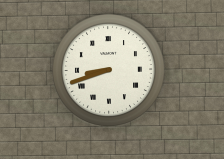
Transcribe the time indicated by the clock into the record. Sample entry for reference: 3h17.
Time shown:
8h42
